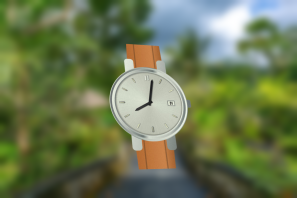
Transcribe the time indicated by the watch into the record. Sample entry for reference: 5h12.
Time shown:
8h02
